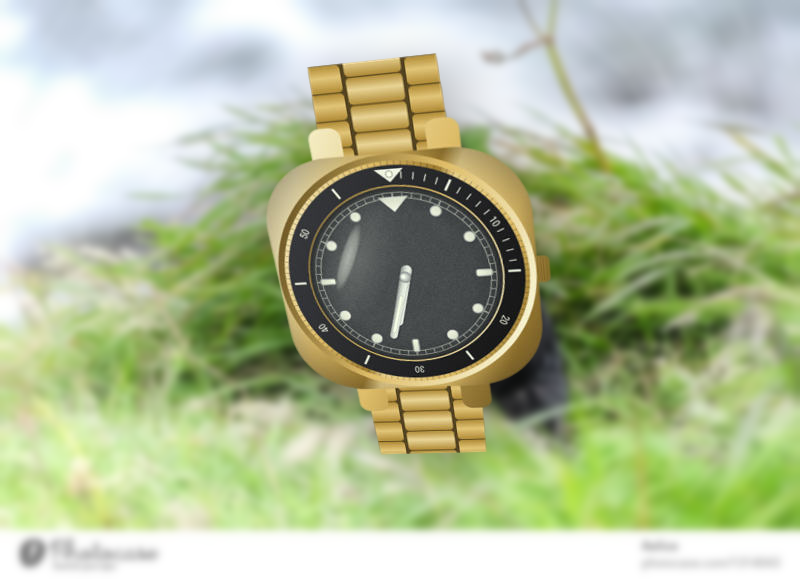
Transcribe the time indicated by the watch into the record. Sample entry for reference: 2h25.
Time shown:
6h33
